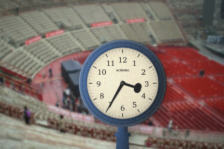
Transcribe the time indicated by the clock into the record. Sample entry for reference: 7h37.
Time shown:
3h35
